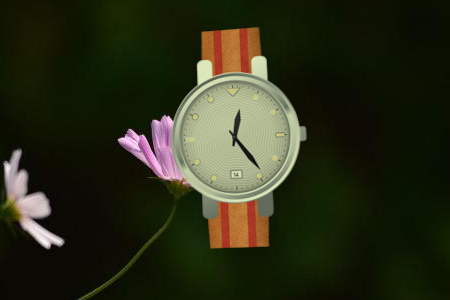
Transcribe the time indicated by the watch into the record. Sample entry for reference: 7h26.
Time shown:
12h24
